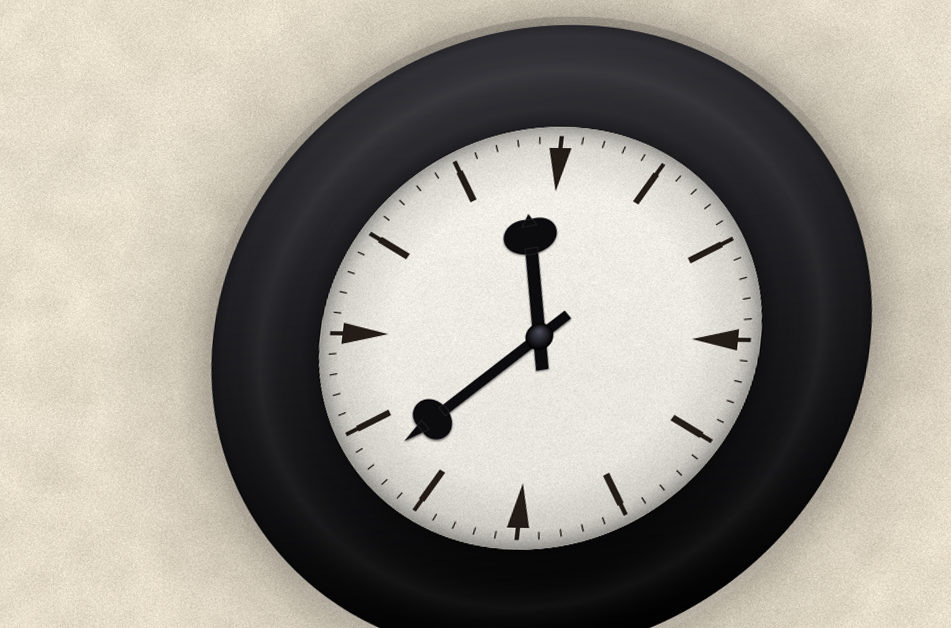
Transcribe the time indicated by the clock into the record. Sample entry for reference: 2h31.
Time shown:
11h38
